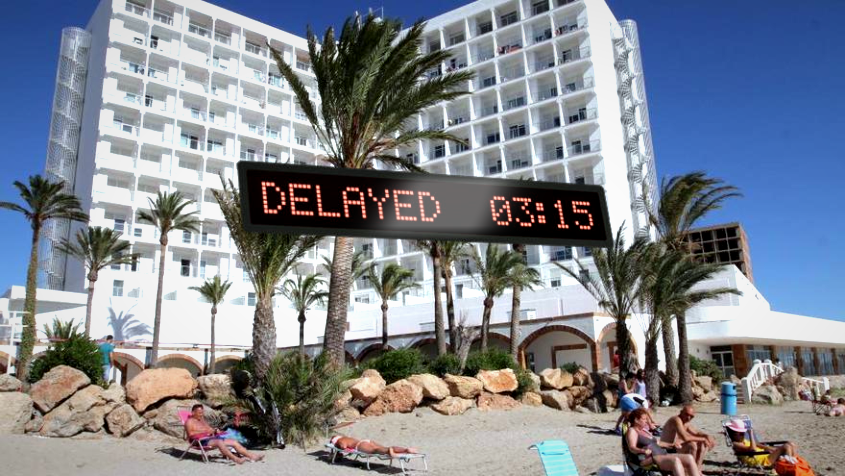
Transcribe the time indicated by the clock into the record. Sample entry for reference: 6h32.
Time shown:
3h15
